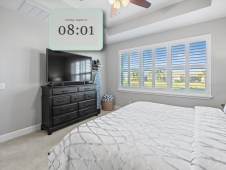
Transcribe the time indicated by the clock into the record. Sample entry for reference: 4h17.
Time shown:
8h01
